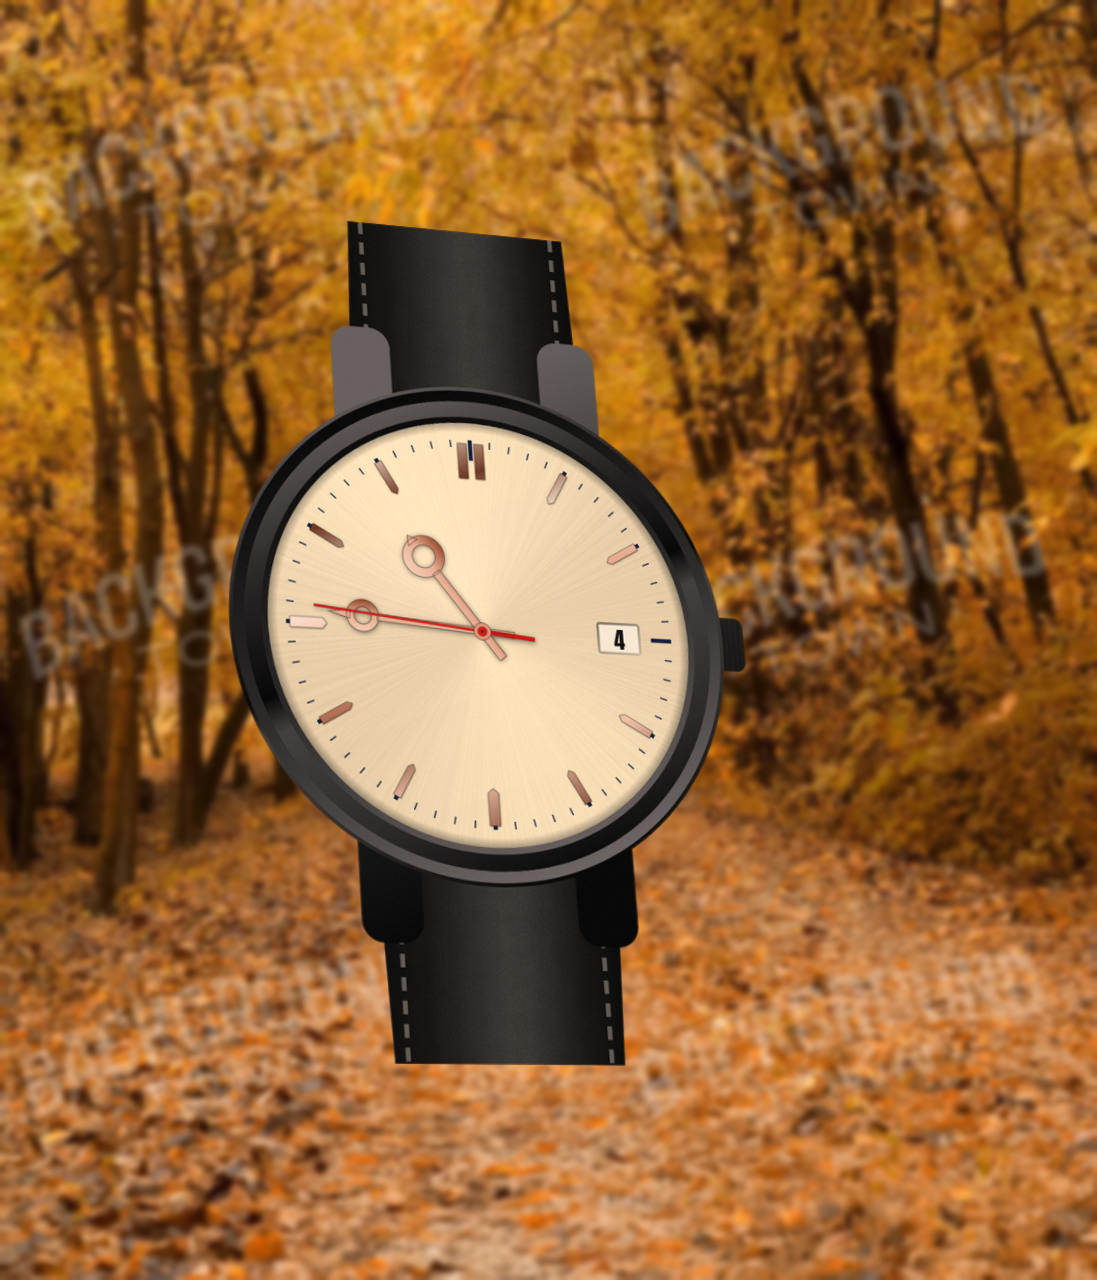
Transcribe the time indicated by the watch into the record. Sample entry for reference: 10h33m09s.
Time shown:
10h45m46s
